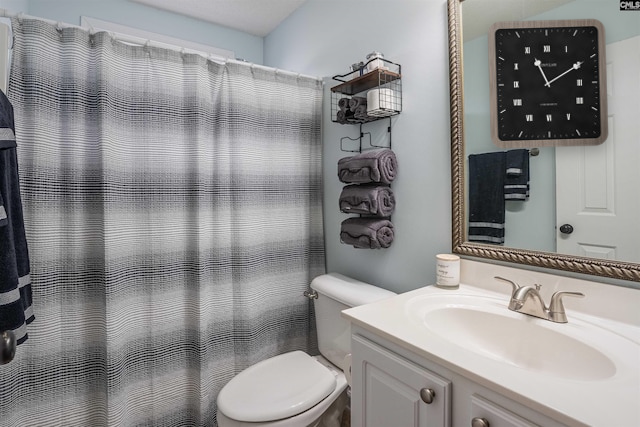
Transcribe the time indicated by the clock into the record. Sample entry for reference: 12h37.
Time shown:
11h10
